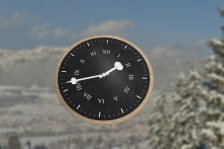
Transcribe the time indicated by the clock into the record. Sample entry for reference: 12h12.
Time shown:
1h42
